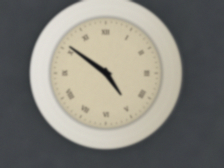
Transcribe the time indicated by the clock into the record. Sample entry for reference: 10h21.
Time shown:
4h51
